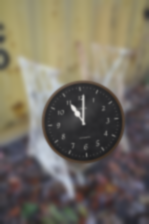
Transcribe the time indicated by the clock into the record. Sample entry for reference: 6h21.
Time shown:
11h01
